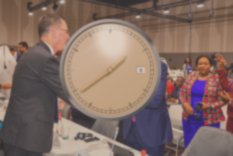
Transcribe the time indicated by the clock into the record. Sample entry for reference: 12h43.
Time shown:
1h39
